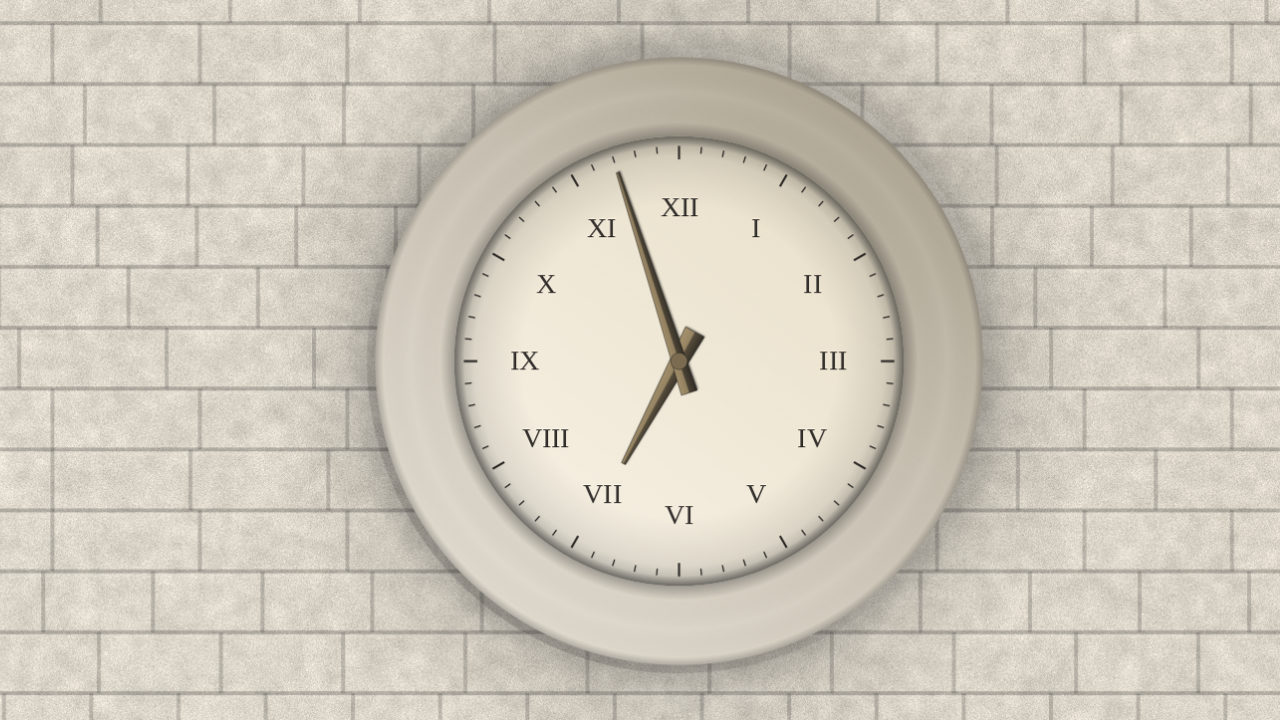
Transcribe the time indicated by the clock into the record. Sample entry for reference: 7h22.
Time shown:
6h57
